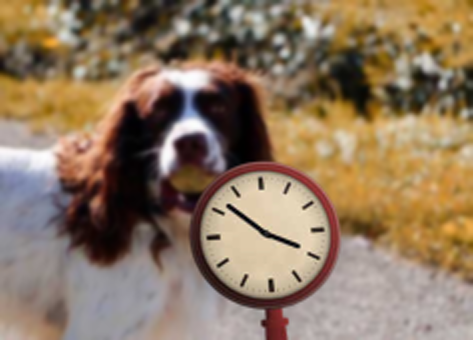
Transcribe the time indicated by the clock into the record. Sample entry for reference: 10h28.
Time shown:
3h52
